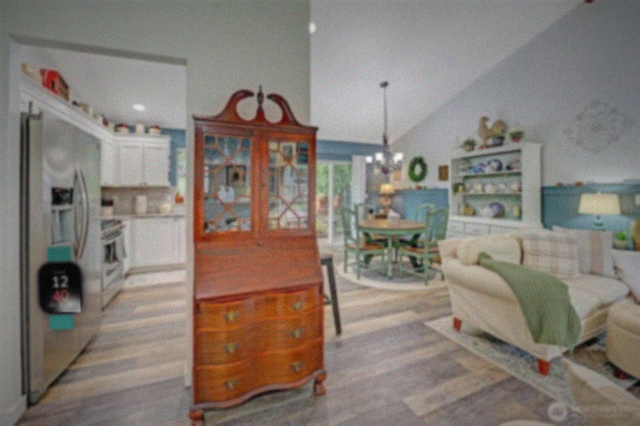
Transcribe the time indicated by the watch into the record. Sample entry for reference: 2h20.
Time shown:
12h40
